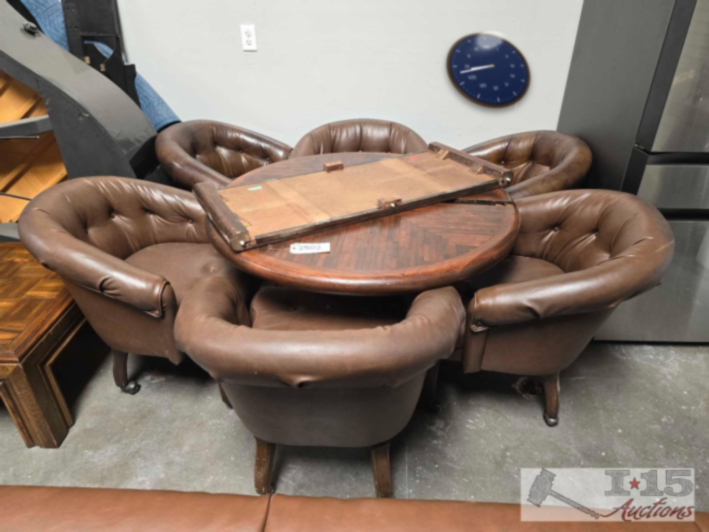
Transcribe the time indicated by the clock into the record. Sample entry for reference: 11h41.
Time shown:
8h43
